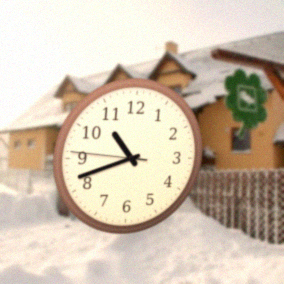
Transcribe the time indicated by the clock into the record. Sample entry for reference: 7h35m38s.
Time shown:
10h41m46s
